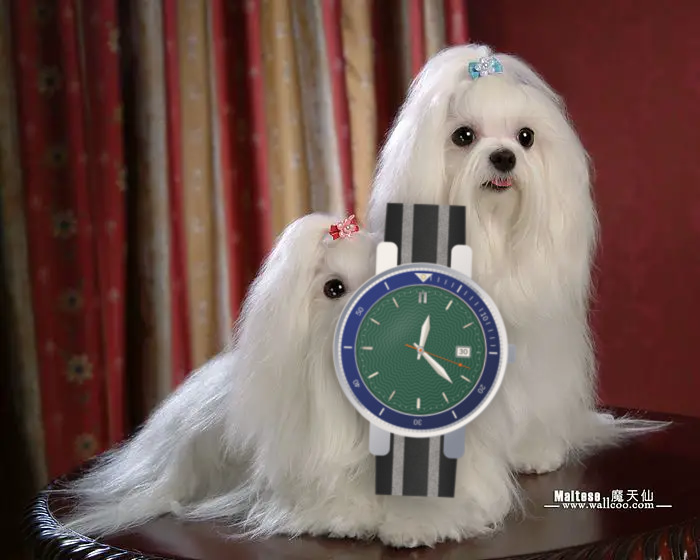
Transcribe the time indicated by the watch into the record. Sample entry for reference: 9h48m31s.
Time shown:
12h22m18s
